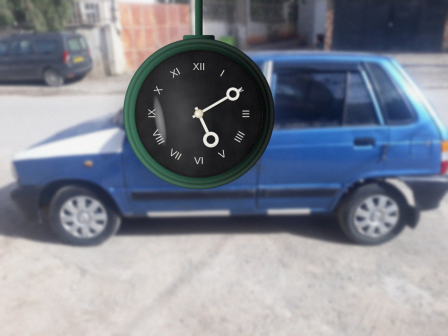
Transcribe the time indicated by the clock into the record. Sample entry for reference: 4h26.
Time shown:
5h10
